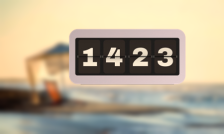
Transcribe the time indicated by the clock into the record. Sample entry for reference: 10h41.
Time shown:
14h23
